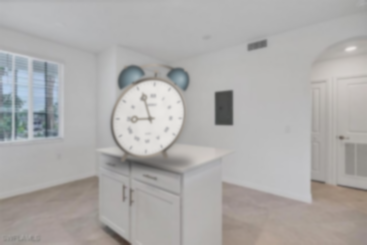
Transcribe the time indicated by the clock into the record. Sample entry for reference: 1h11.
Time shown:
8h56
